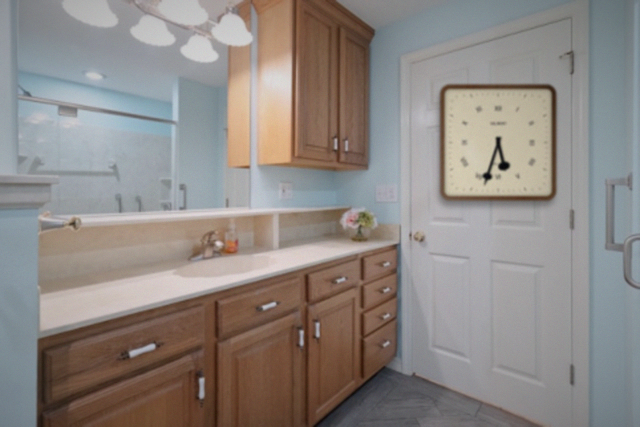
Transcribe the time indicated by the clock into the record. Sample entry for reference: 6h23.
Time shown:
5h33
